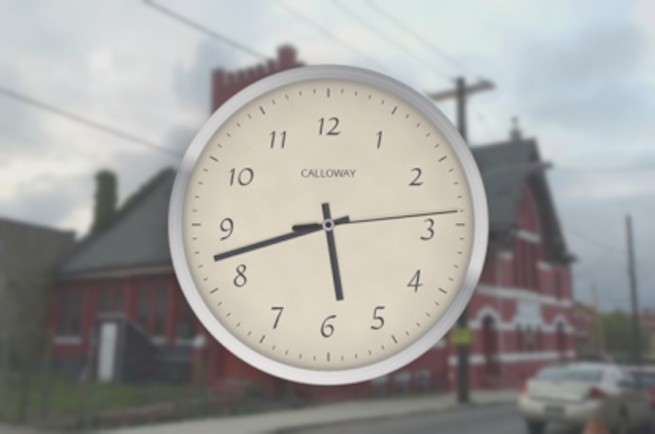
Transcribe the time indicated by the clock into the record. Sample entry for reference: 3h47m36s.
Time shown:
5h42m14s
